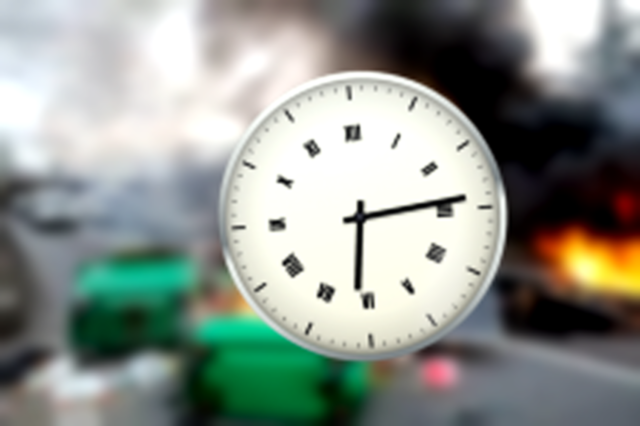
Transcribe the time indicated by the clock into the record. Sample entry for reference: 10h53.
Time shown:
6h14
